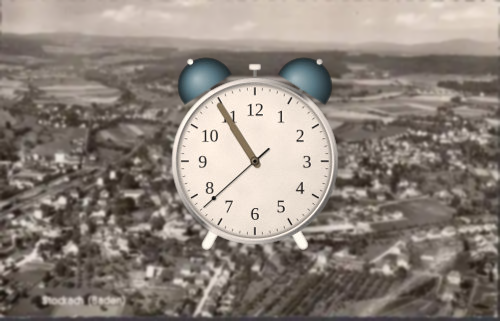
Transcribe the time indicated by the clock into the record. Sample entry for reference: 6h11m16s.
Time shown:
10h54m38s
